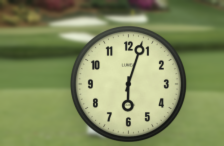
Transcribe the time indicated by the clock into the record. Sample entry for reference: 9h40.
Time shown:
6h03
